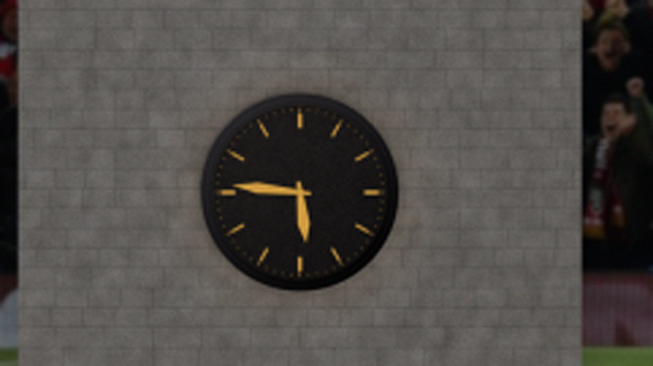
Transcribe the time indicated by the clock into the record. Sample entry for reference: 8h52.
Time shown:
5h46
